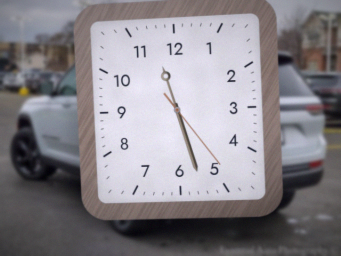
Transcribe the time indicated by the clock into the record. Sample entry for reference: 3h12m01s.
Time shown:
11h27m24s
